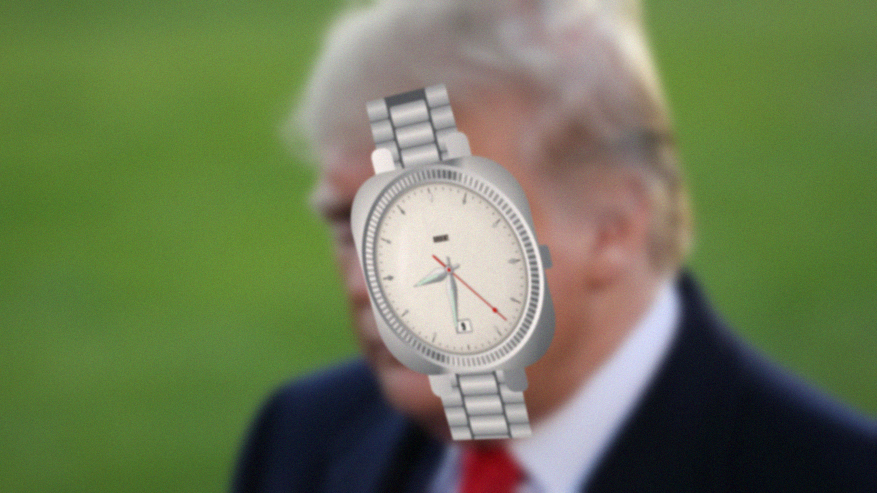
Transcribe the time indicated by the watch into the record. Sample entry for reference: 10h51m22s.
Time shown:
8h31m23s
